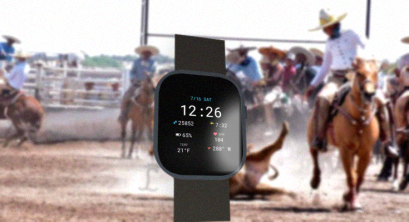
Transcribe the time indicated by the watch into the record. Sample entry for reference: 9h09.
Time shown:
12h26
